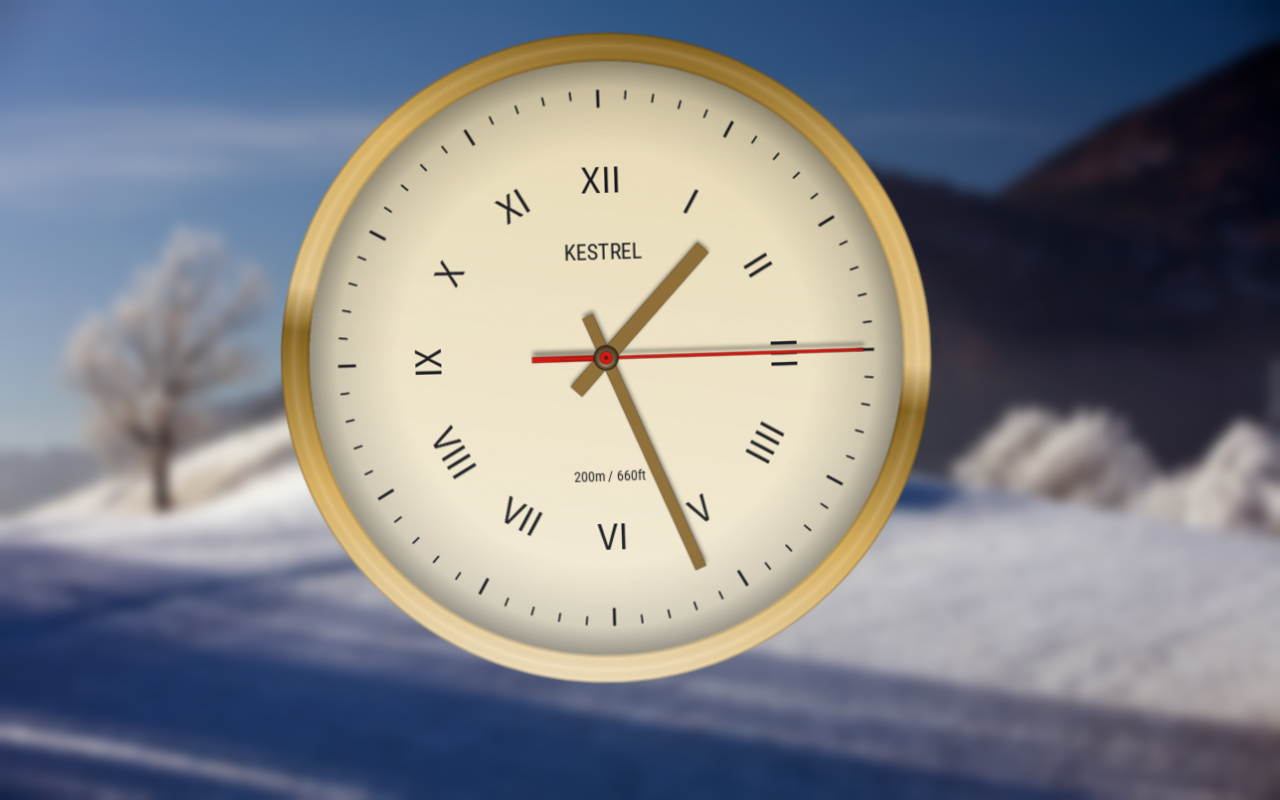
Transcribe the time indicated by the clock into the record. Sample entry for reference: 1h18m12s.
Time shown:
1h26m15s
